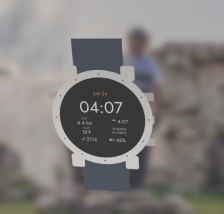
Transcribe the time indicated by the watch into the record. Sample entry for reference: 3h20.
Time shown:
4h07
